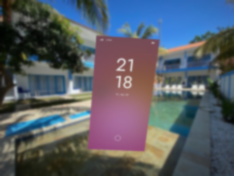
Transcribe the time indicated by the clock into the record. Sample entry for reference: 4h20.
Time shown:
21h18
